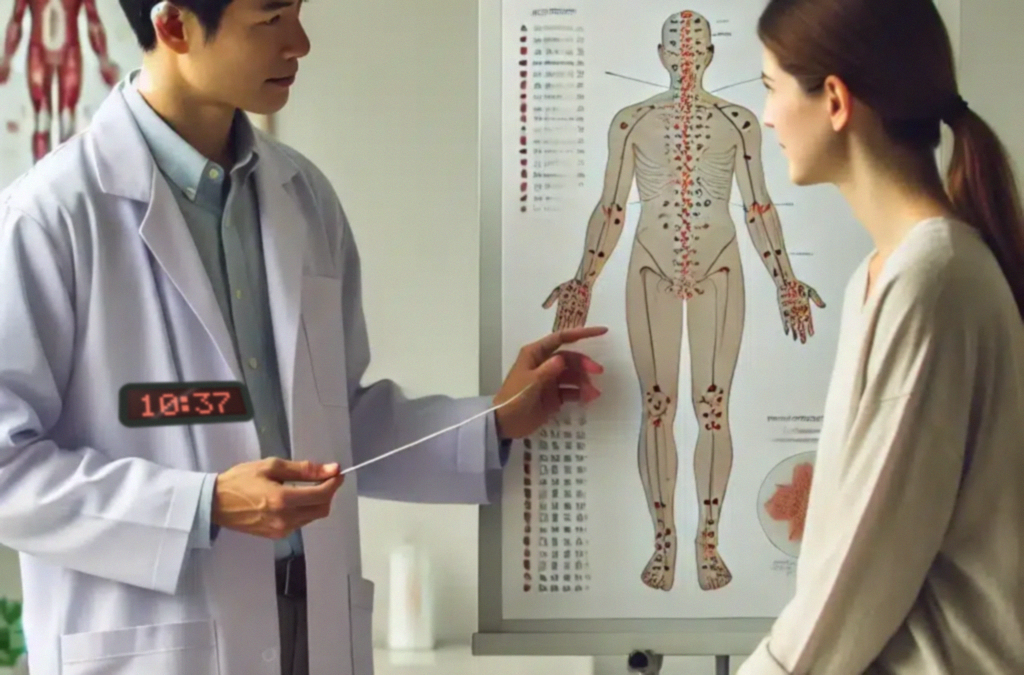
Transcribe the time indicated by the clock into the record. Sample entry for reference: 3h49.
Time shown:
10h37
